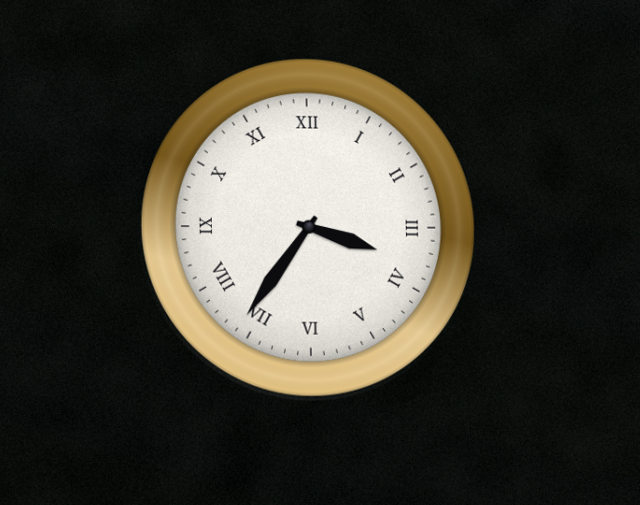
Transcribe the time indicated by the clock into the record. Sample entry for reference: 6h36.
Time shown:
3h36
